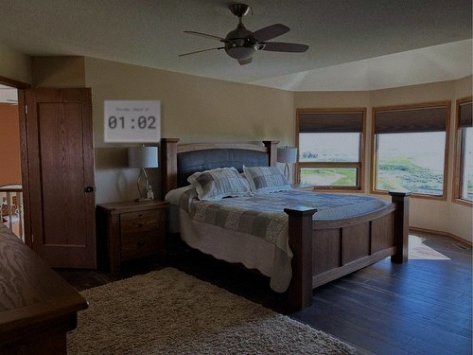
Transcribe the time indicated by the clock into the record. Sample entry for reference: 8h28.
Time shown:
1h02
